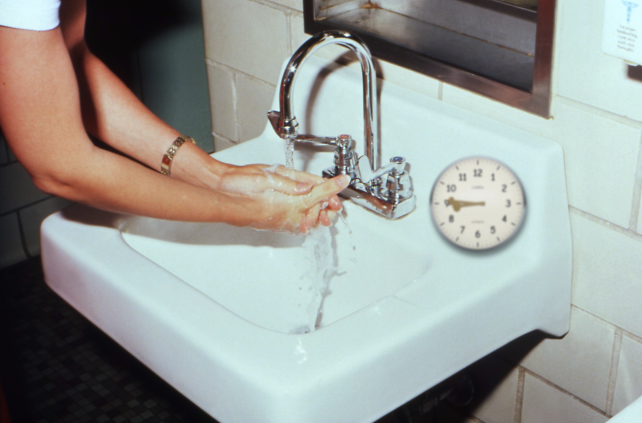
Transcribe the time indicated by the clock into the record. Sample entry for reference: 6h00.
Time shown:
8h46
